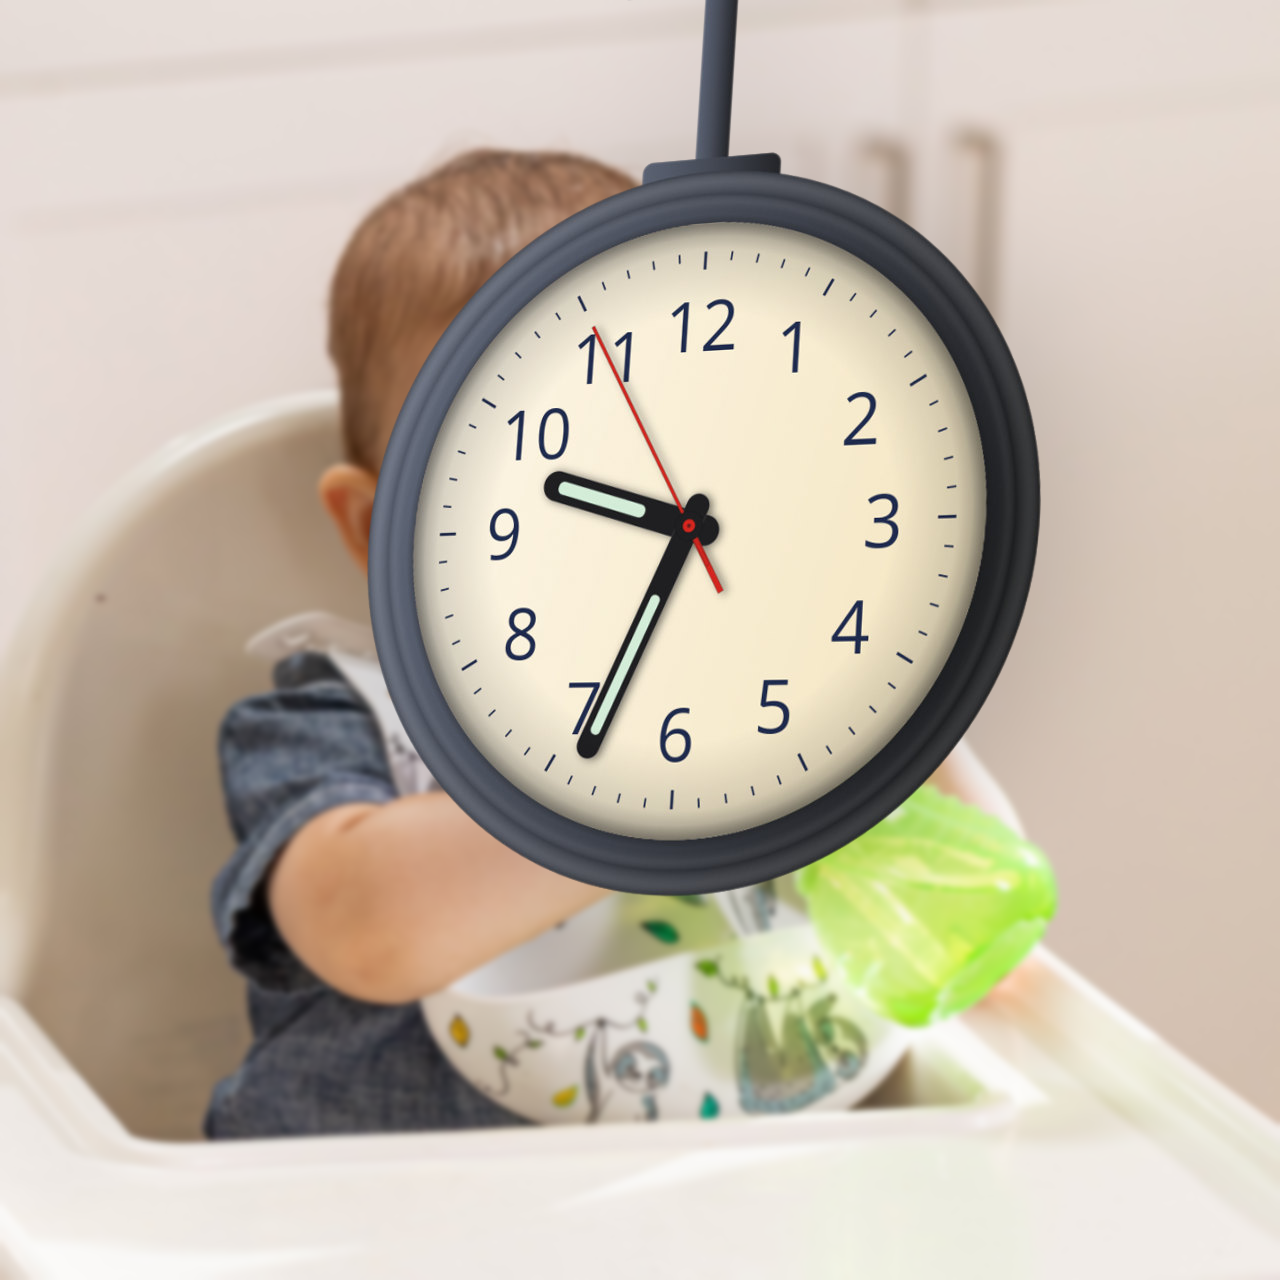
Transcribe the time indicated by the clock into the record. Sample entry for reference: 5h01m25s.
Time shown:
9h33m55s
